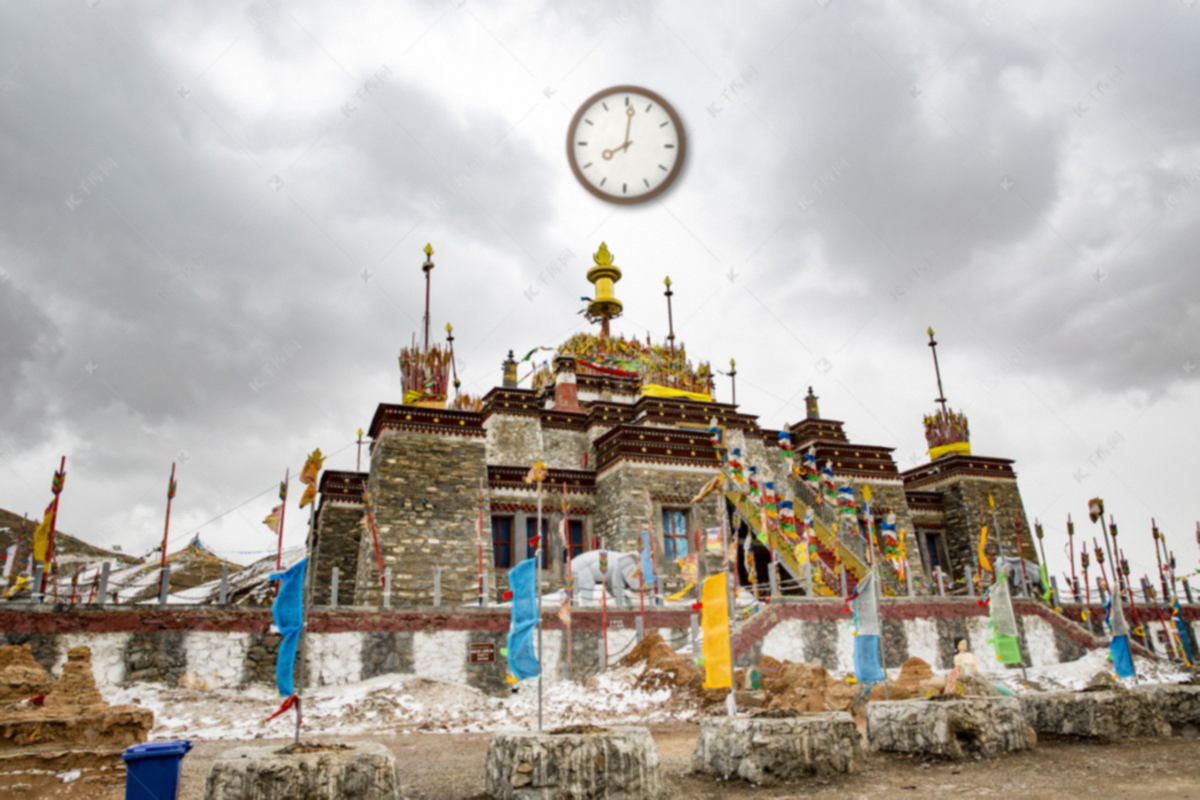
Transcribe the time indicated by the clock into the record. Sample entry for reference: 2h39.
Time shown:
8h01
